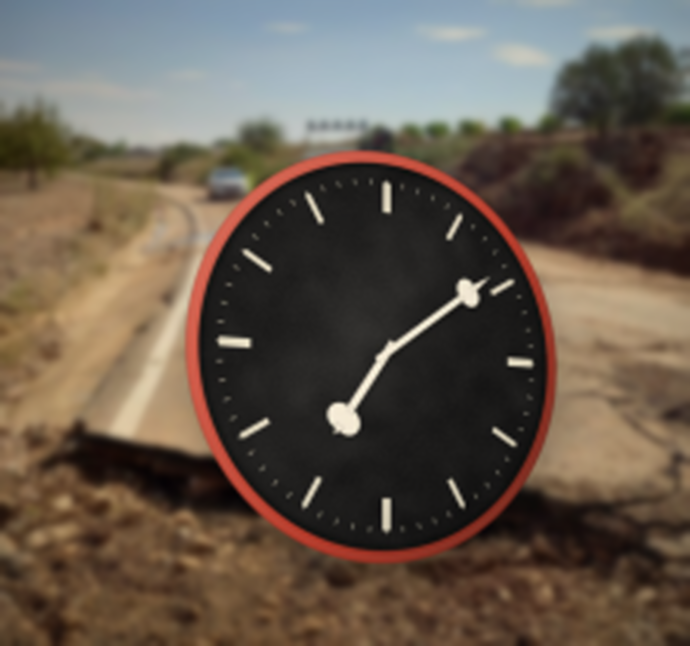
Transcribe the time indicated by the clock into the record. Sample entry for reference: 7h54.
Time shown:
7h09
